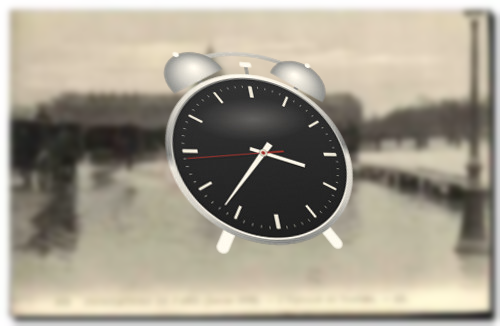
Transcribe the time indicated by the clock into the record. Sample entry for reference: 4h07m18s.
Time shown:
3h36m44s
